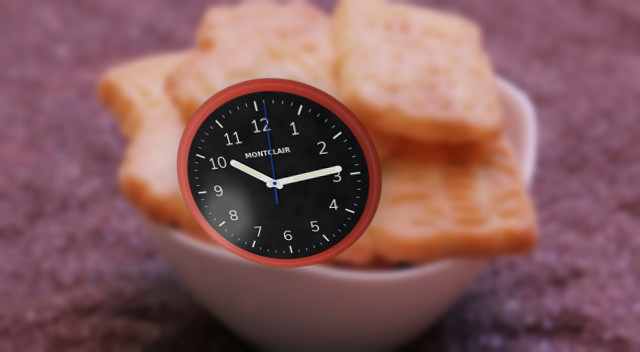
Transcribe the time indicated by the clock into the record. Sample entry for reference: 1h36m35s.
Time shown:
10h14m01s
